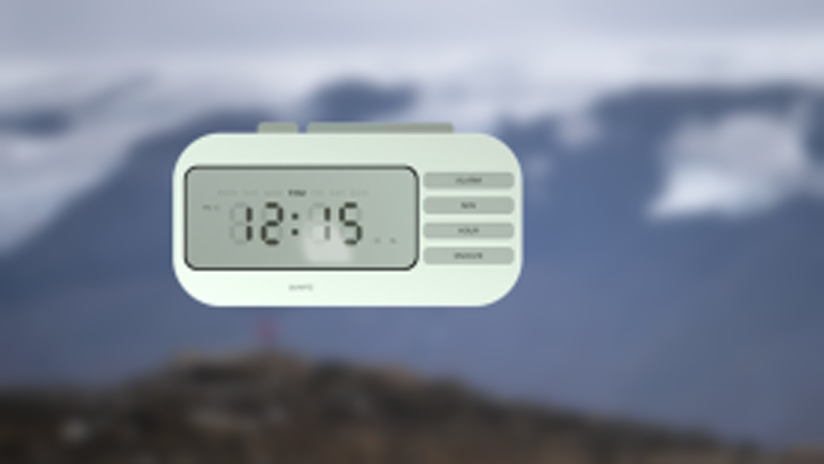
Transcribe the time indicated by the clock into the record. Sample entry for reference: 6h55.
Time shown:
12h15
